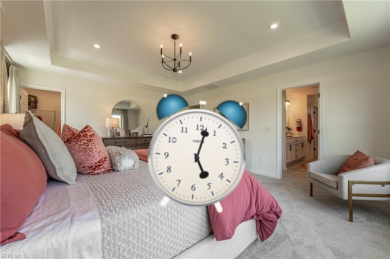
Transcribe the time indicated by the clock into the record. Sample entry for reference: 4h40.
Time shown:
5h02
